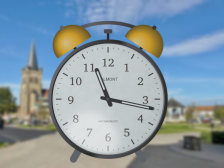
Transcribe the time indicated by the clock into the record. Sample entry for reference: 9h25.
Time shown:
11h17
